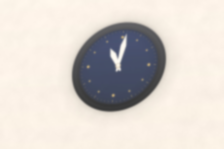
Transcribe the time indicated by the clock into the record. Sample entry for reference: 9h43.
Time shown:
11h01
